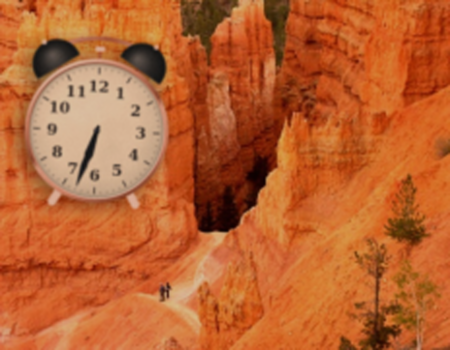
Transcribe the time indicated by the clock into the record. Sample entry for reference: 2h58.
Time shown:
6h33
